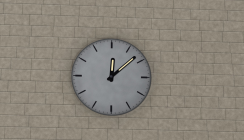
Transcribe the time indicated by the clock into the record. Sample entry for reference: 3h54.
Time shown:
12h08
